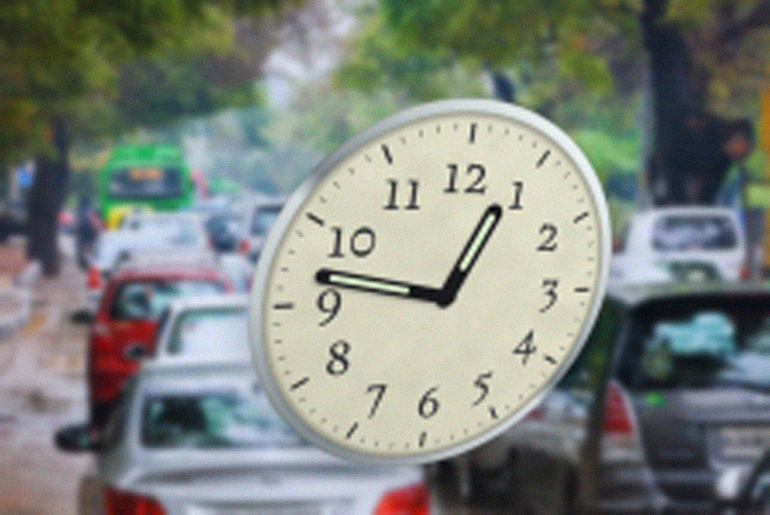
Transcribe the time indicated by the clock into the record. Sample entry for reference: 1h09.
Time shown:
12h47
